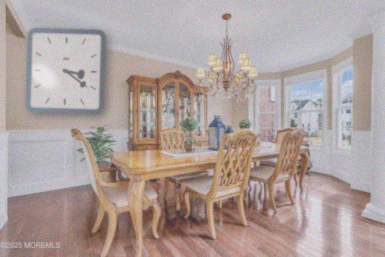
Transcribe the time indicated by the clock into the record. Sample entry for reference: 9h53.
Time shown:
3h21
